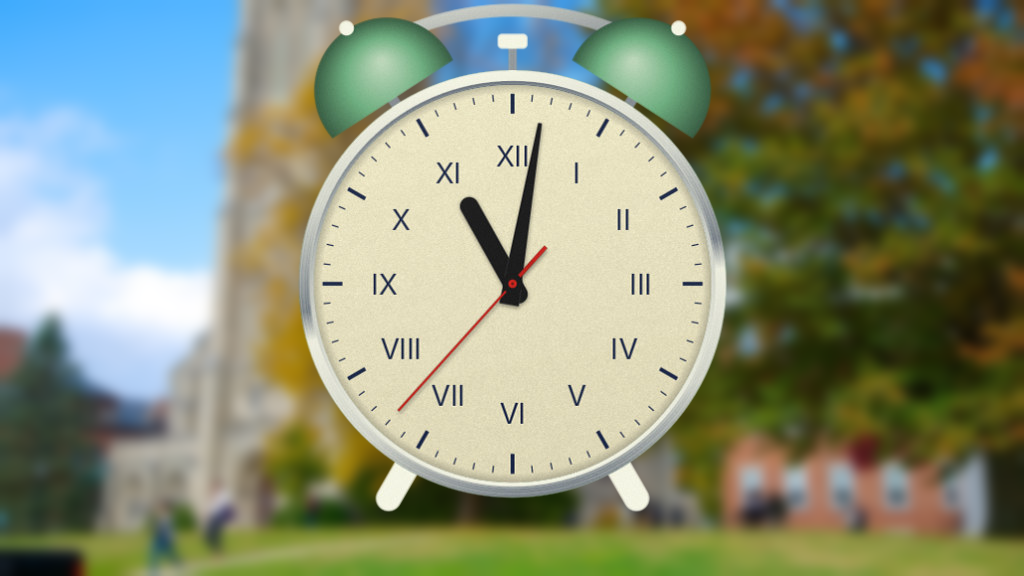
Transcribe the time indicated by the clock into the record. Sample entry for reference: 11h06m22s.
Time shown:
11h01m37s
